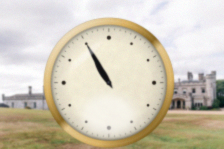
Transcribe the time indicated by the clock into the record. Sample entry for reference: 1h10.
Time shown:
10h55
